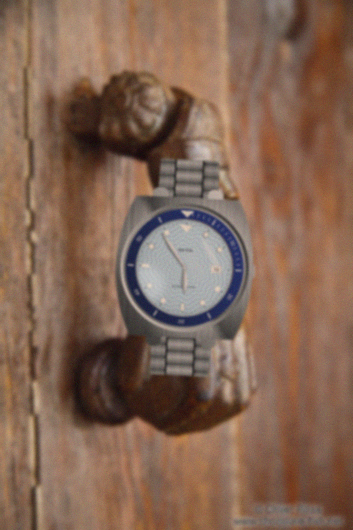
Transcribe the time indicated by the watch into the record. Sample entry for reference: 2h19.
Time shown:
5h54
